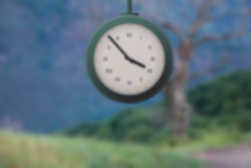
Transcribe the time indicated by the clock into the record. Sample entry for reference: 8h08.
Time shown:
3h53
